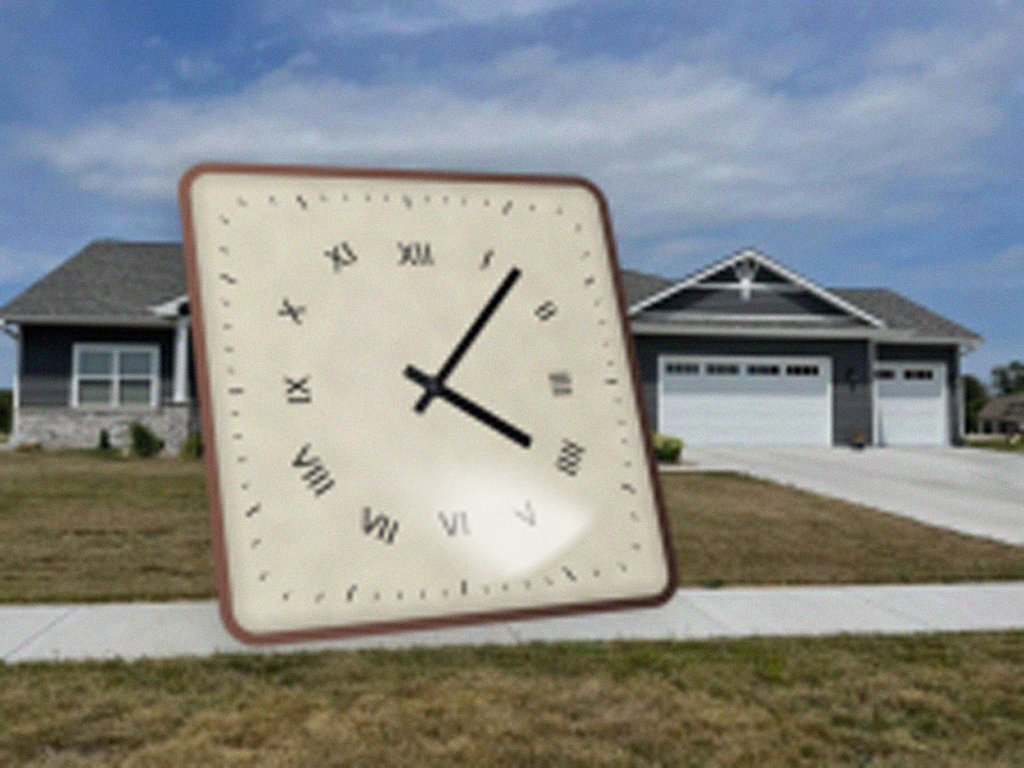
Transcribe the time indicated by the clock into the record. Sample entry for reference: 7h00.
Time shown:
4h07
